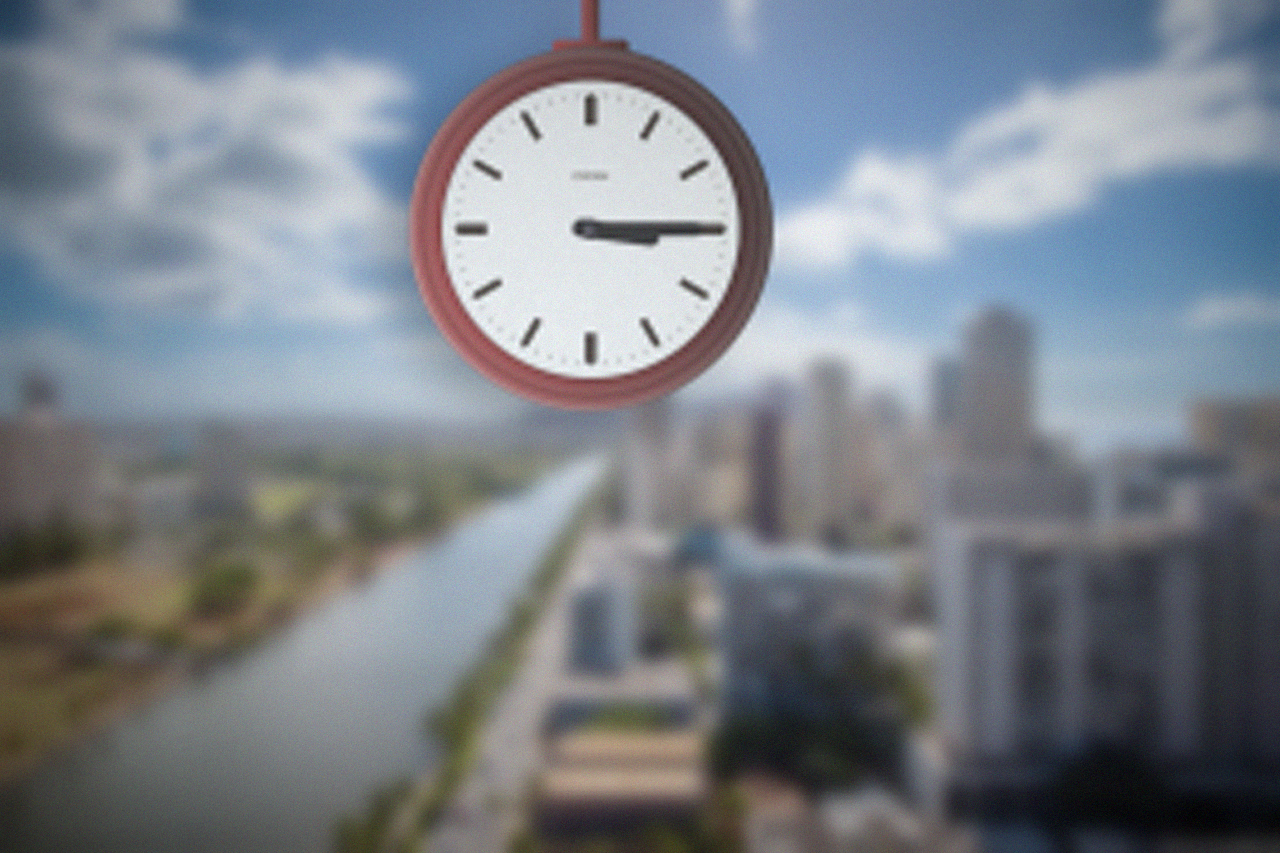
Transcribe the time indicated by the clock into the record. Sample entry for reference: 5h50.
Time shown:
3h15
